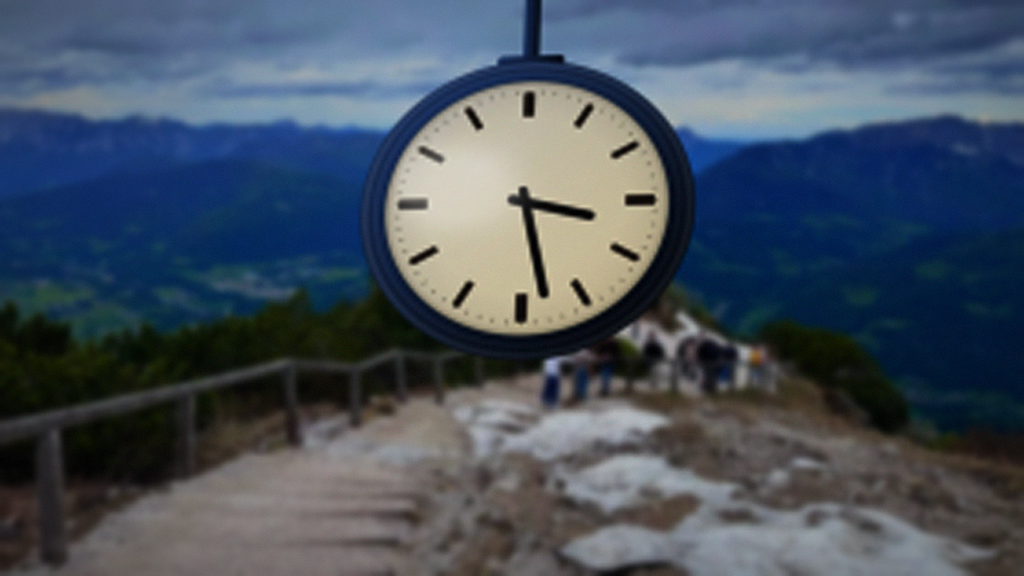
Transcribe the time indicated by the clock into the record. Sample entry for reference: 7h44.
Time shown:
3h28
